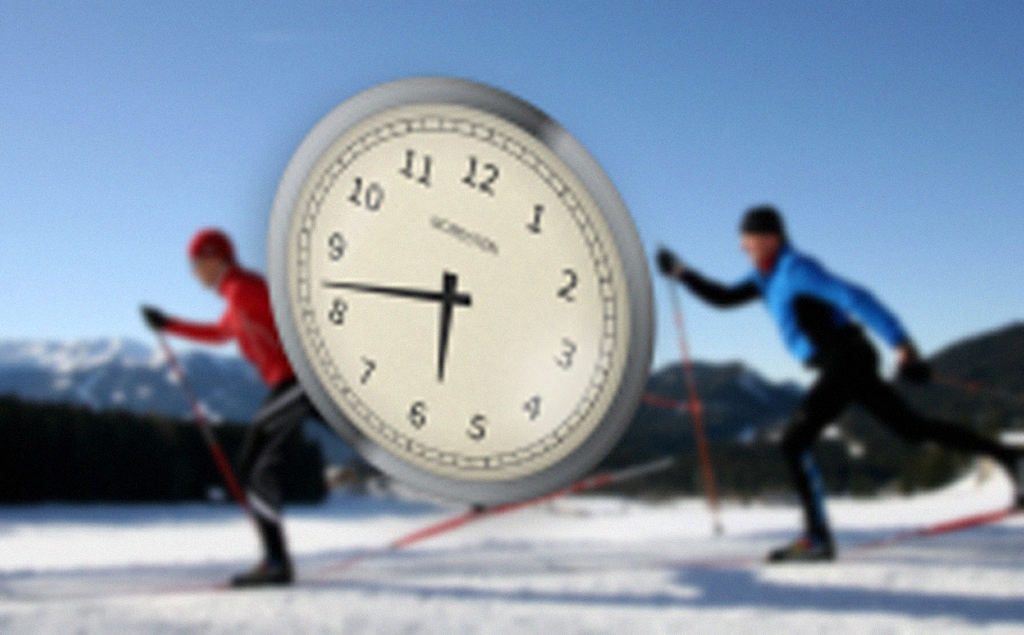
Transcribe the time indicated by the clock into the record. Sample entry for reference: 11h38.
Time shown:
5h42
